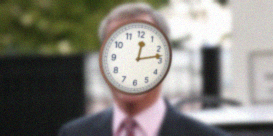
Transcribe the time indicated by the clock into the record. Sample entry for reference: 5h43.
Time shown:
12h13
